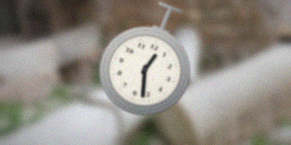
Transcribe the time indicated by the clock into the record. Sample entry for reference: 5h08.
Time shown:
12h27
